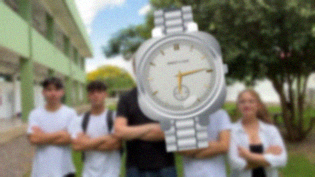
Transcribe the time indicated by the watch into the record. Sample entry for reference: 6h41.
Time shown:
6h14
